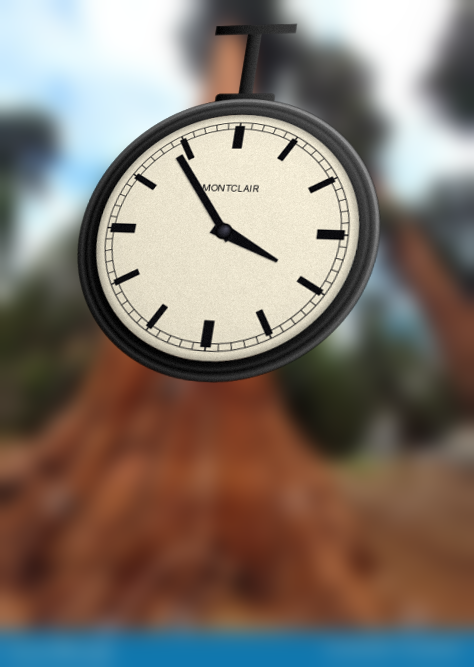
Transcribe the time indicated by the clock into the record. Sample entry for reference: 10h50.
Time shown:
3h54
